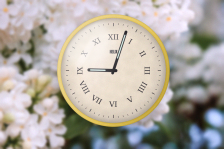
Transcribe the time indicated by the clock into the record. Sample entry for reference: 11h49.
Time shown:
9h03
